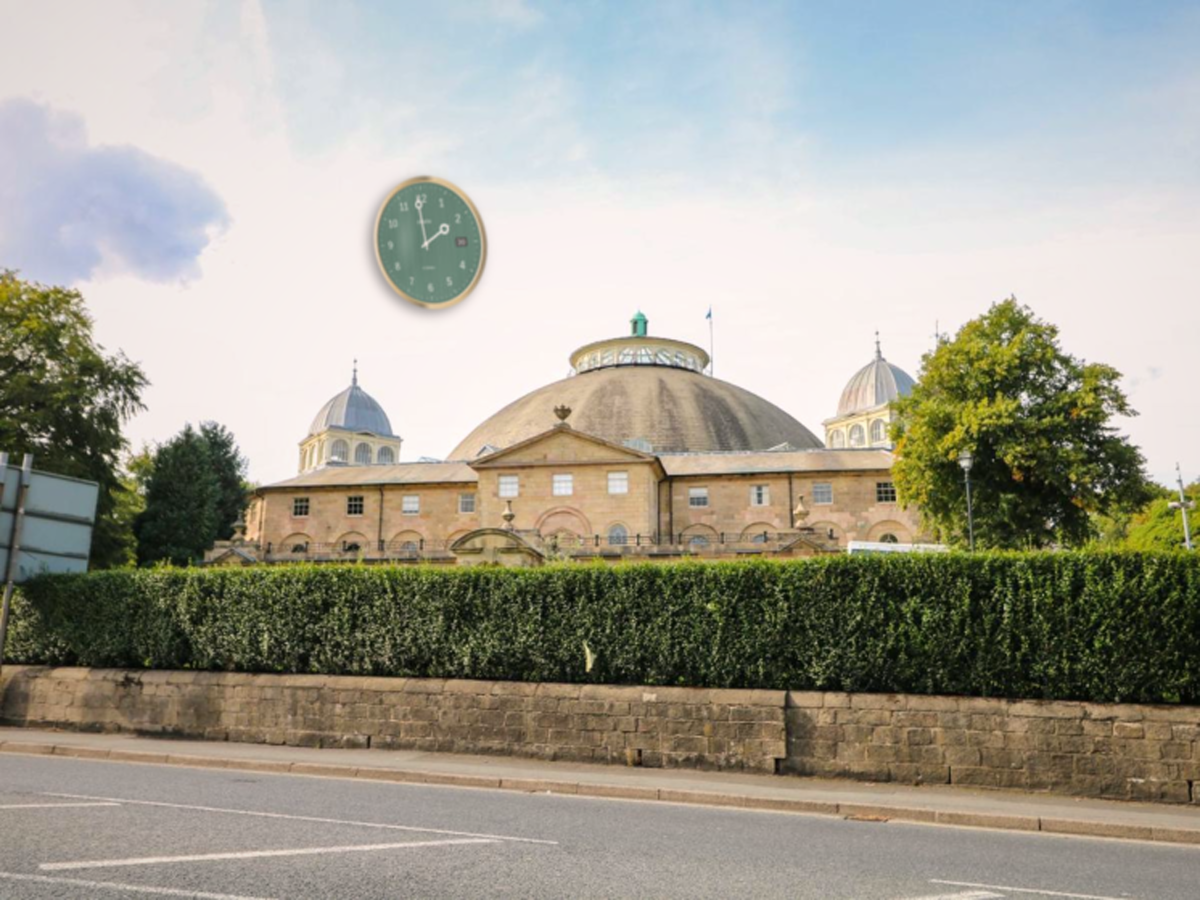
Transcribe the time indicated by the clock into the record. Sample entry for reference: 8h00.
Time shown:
1h59
